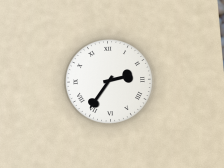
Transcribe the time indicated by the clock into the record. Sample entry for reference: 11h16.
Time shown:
2h36
